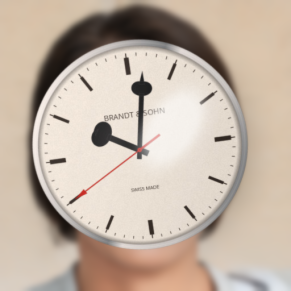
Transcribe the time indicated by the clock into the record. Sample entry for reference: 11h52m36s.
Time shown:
10h01m40s
